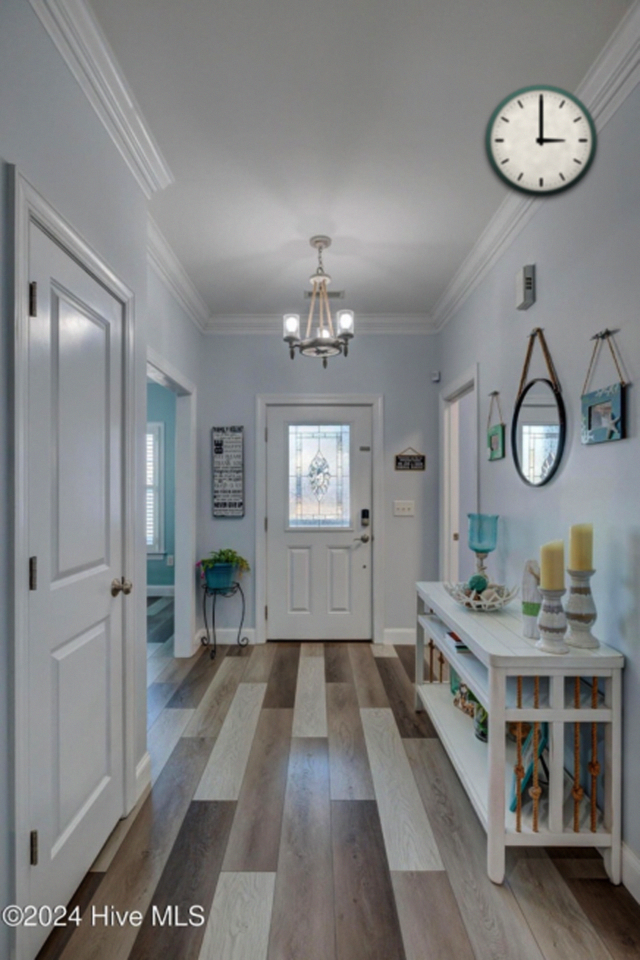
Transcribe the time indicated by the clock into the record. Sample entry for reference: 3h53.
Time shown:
3h00
